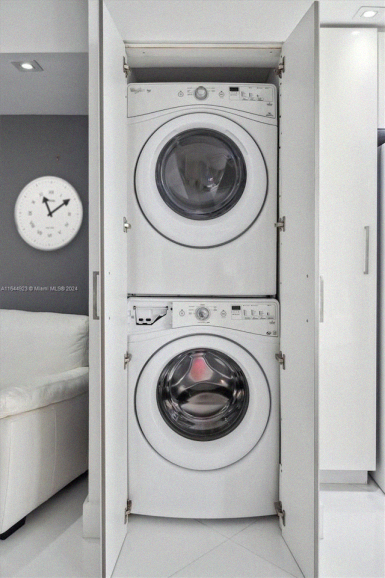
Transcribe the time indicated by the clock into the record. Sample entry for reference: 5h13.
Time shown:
11h09
